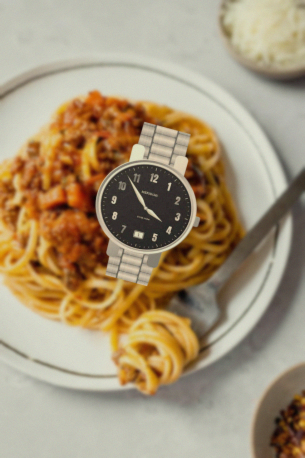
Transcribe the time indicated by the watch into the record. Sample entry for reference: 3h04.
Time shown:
3h53
